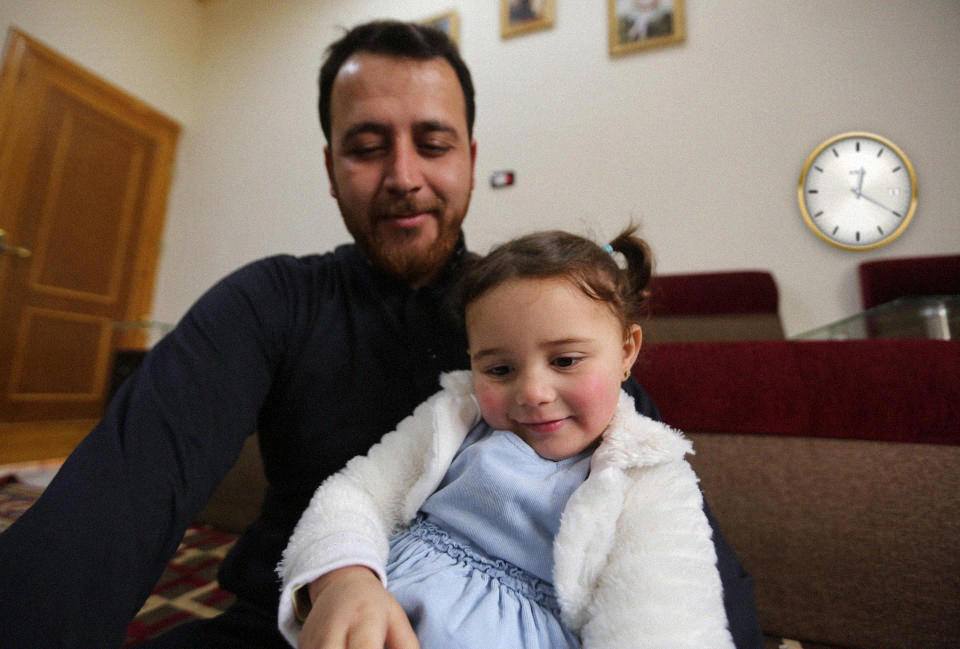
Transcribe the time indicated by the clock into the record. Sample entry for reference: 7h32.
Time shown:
12h20
